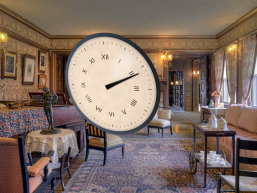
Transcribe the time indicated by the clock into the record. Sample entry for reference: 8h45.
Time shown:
2h11
